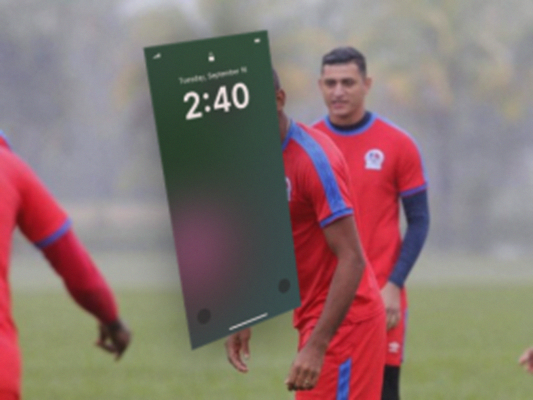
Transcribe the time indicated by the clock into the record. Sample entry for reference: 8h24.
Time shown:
2h40
